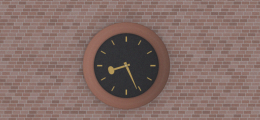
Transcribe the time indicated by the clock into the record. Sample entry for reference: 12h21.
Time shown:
8h26
